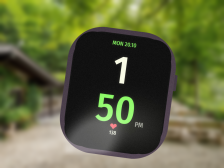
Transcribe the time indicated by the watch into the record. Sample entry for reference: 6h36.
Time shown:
1h50
